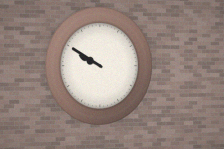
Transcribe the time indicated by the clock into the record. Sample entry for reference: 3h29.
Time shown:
9h50
